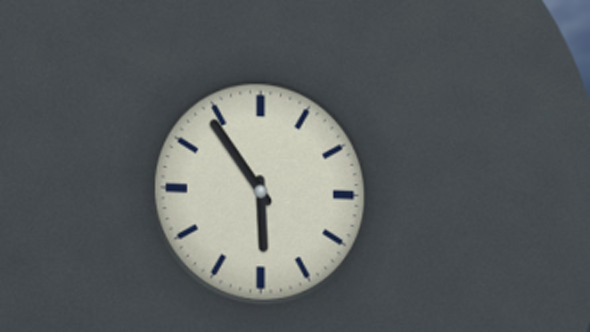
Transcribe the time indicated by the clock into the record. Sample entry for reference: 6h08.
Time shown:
5h54
